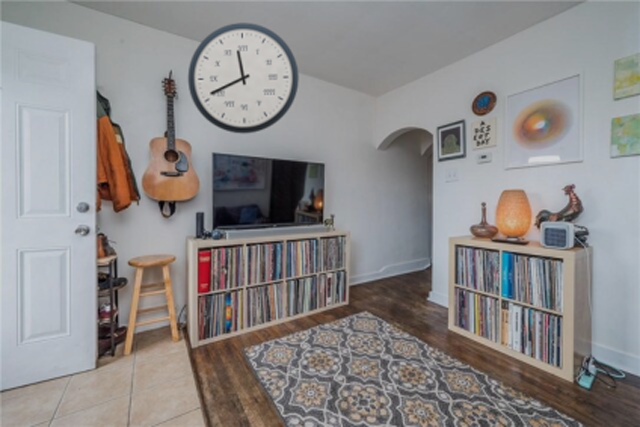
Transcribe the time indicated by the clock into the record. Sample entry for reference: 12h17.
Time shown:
11h41
